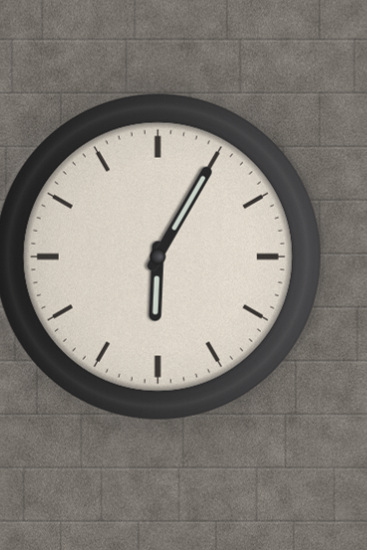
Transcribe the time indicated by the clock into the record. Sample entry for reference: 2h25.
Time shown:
6h05
